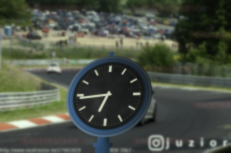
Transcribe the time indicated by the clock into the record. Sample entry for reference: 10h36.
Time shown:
6h44
